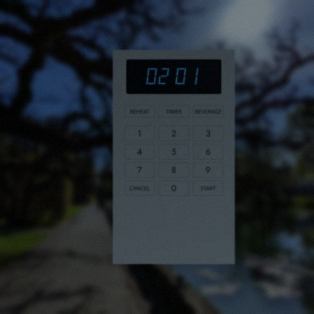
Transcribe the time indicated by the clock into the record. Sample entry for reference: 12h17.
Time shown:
2h01
